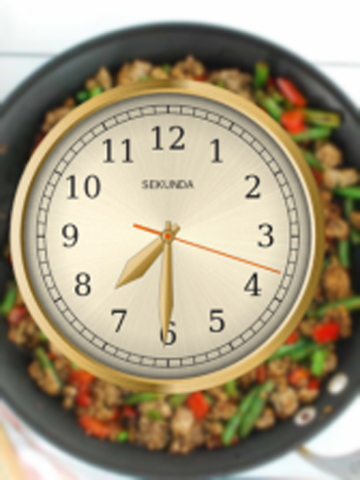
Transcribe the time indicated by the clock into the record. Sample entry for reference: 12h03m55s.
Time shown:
7h30m18s
